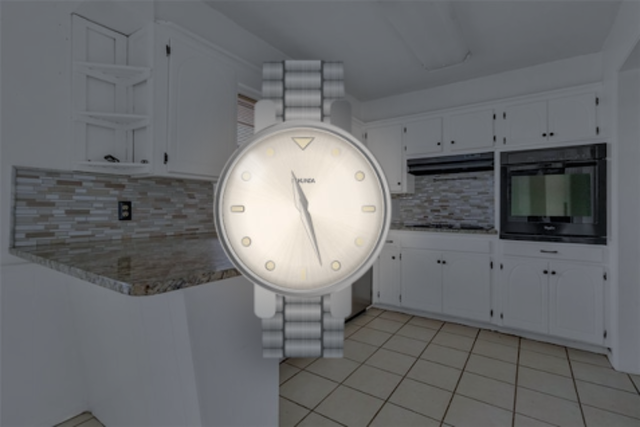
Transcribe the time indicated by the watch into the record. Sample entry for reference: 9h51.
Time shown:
11h27
